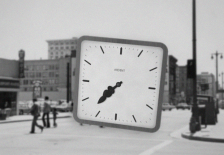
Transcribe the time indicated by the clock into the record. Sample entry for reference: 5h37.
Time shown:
7h37
